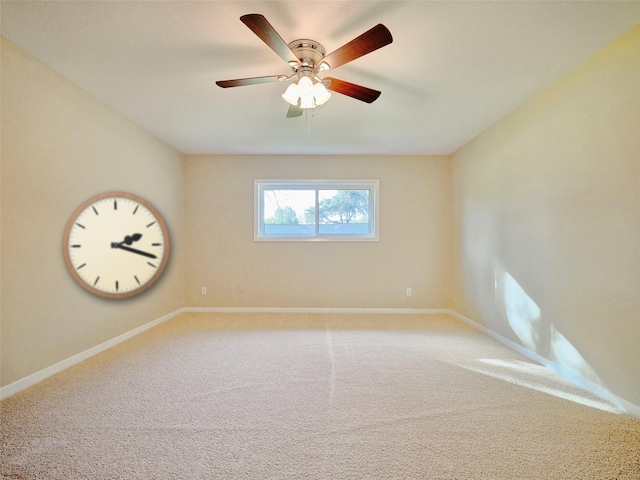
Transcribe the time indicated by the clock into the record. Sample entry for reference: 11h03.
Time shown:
2h18
